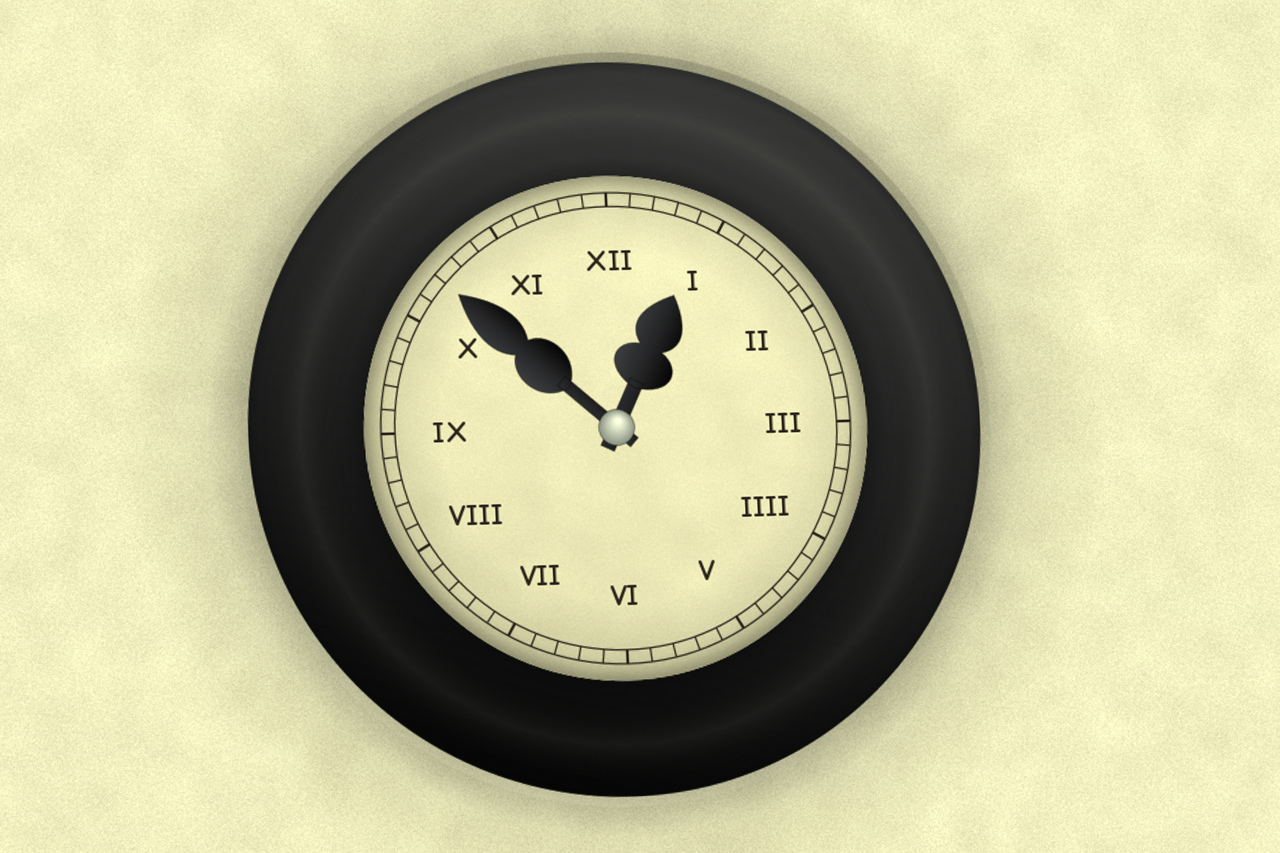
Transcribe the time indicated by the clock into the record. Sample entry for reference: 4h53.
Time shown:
12h52
